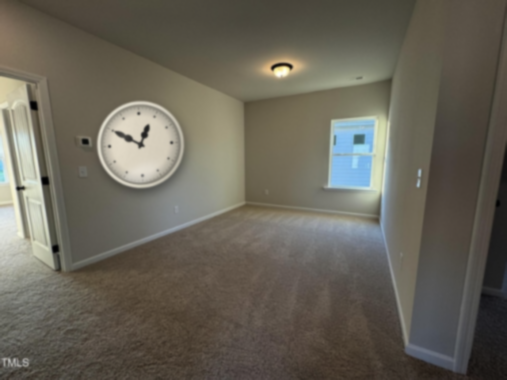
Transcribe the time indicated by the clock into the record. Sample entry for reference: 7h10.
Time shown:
12h50
